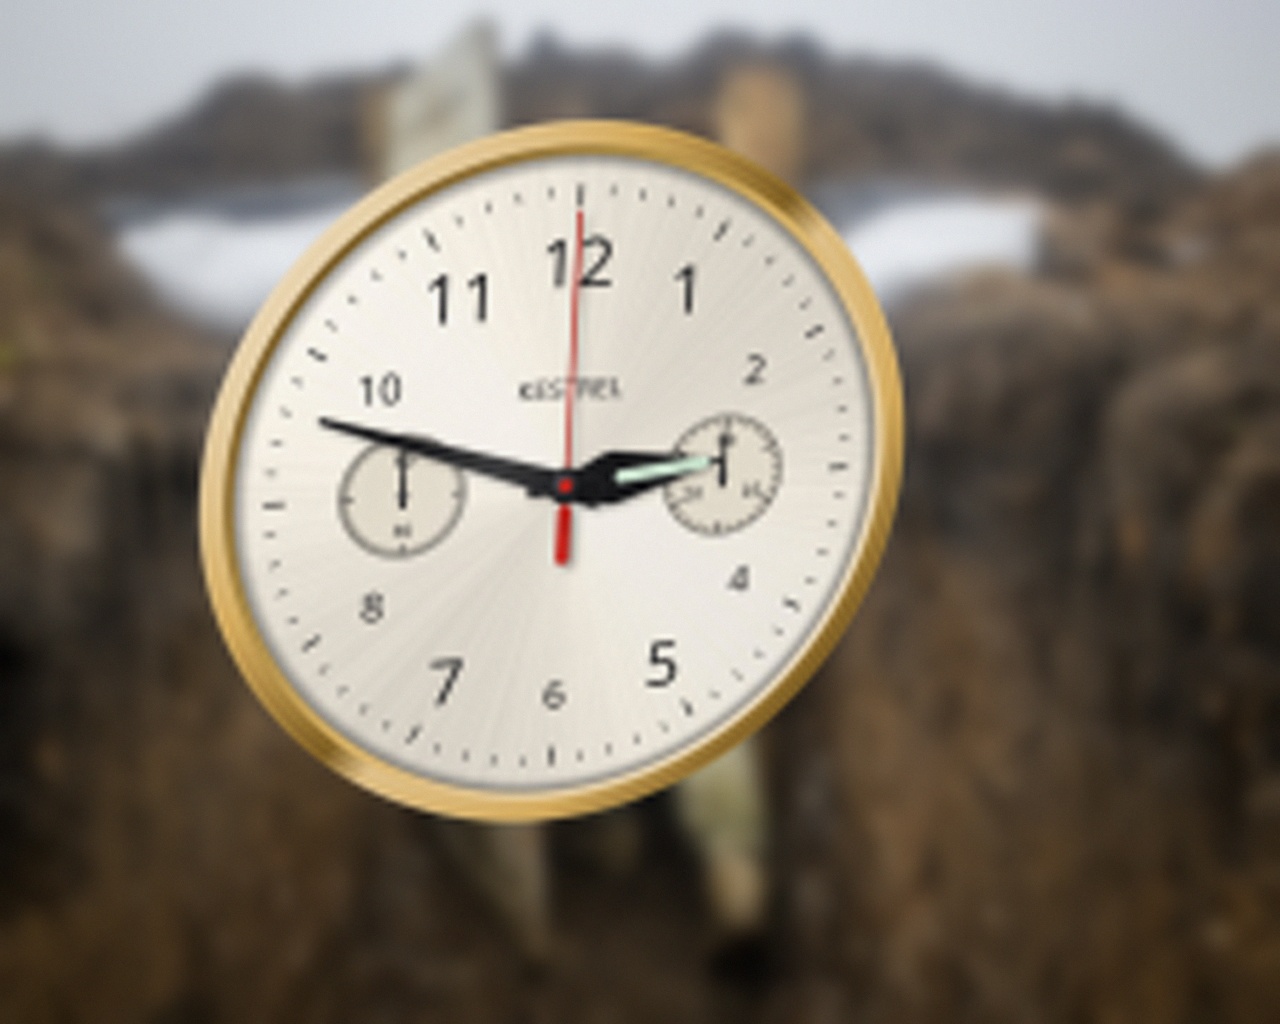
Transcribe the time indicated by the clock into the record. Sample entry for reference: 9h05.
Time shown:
2h48
